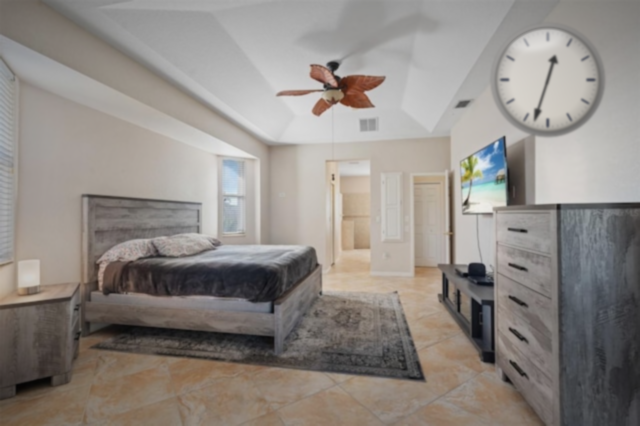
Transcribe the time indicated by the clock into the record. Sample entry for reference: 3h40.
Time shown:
12h33
